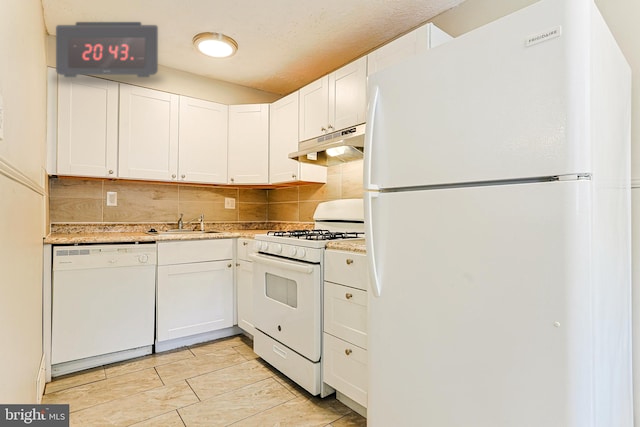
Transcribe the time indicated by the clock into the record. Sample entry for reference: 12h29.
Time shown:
20h43
